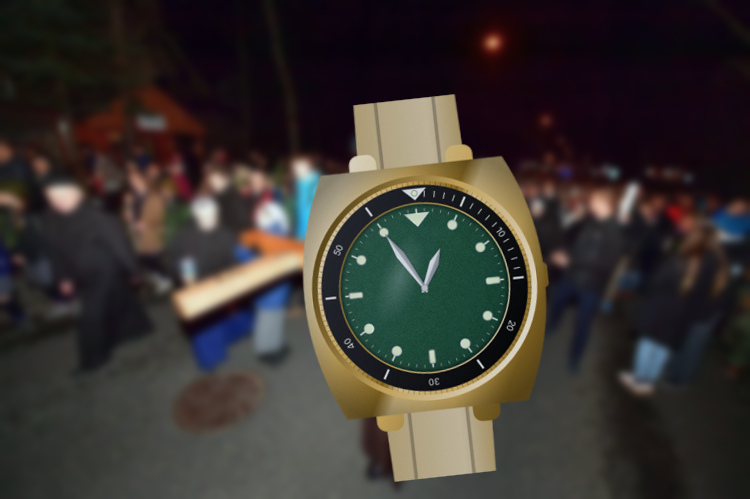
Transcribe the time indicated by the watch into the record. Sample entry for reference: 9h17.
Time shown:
12h55
